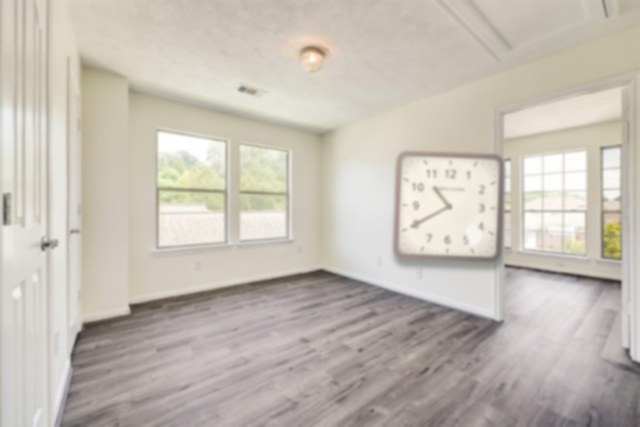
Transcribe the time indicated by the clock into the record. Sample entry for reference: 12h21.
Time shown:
10h40
